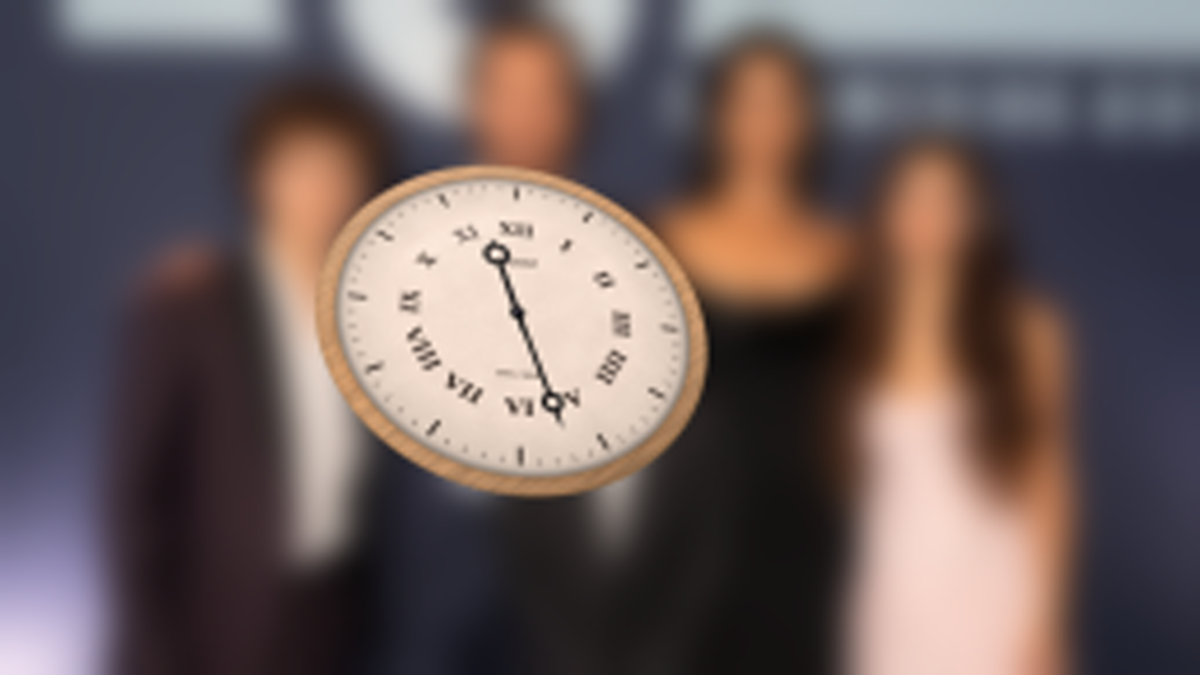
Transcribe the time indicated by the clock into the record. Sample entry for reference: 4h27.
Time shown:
11h27
